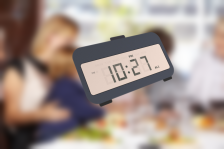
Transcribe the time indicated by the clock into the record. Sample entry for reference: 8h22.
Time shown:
10h27
